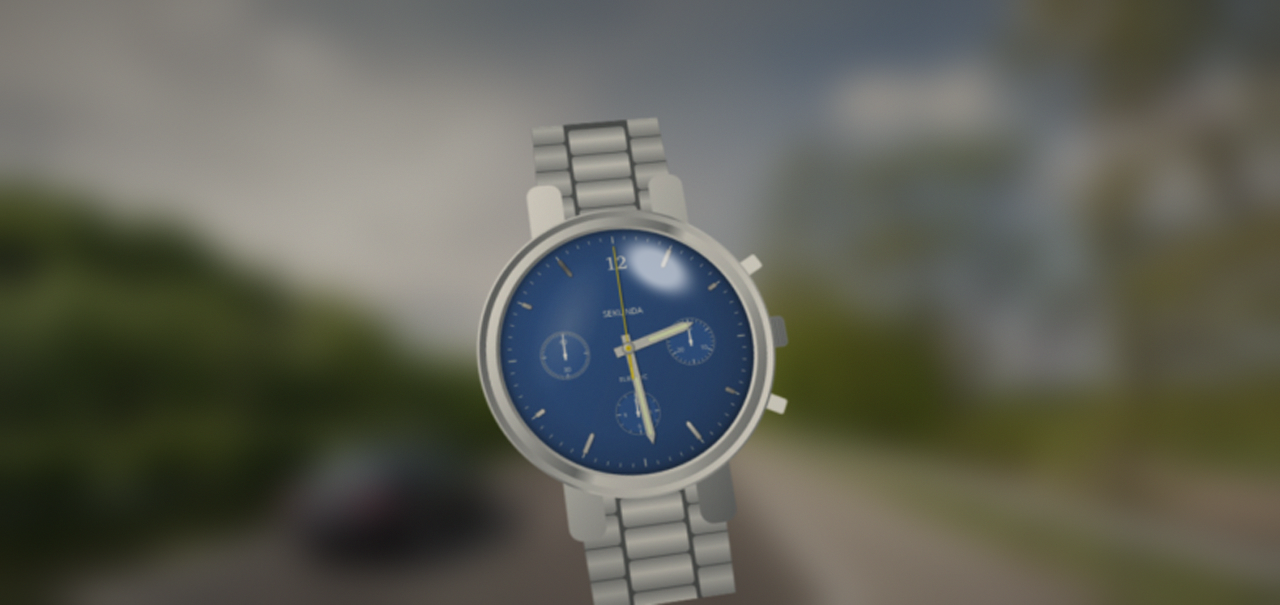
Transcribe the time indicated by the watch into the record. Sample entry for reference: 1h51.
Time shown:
2h29
